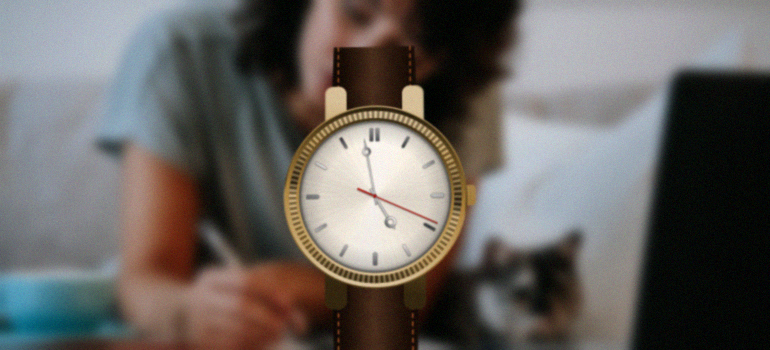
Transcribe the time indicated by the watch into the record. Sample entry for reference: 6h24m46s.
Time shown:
4h58m19s
